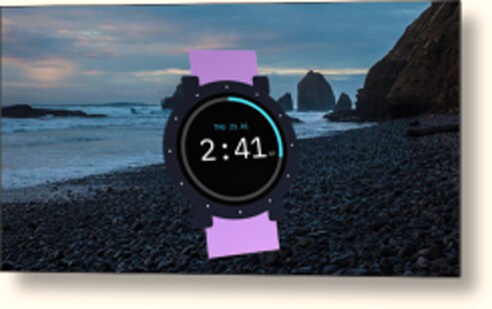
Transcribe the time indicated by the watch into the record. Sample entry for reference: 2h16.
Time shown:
2h41
